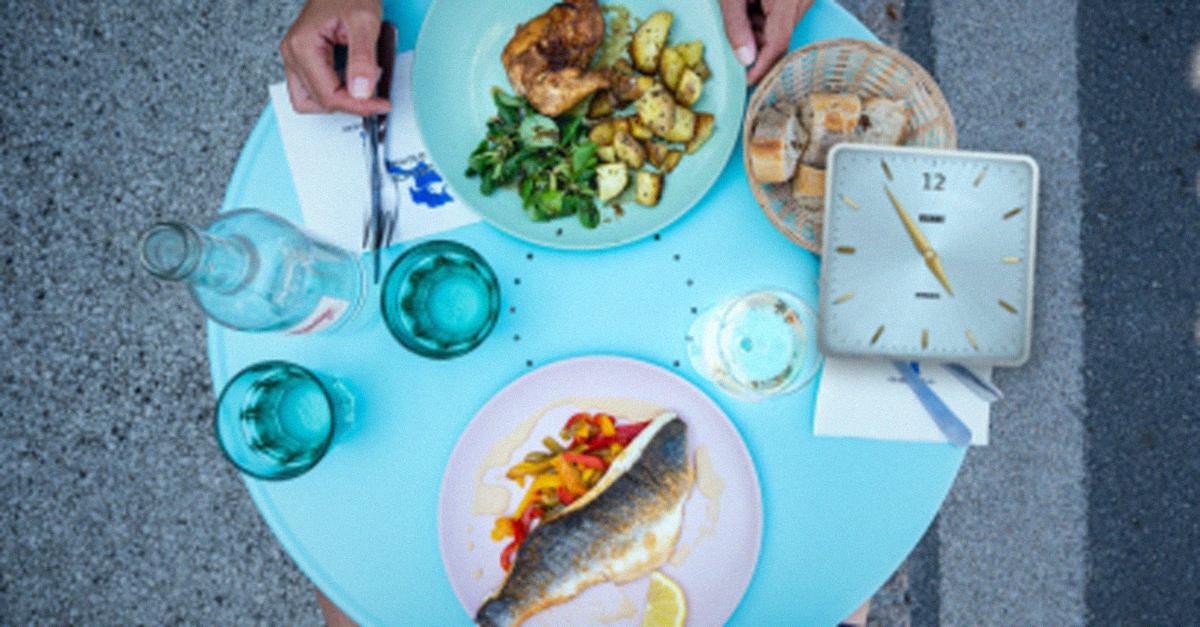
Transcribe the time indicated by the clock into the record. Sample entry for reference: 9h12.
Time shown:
4h54
